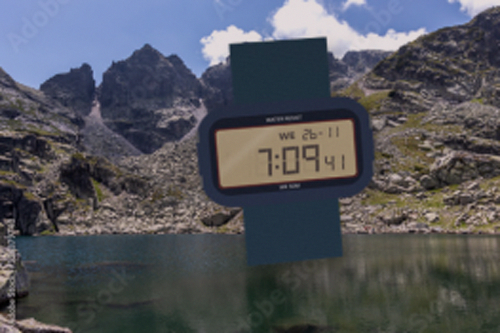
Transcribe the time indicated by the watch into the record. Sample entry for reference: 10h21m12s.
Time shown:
7h09m41s
